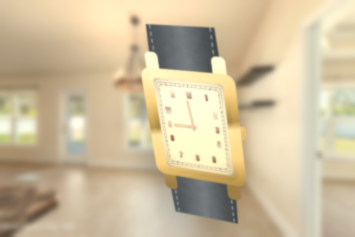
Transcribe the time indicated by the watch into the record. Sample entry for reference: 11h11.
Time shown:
8h59
